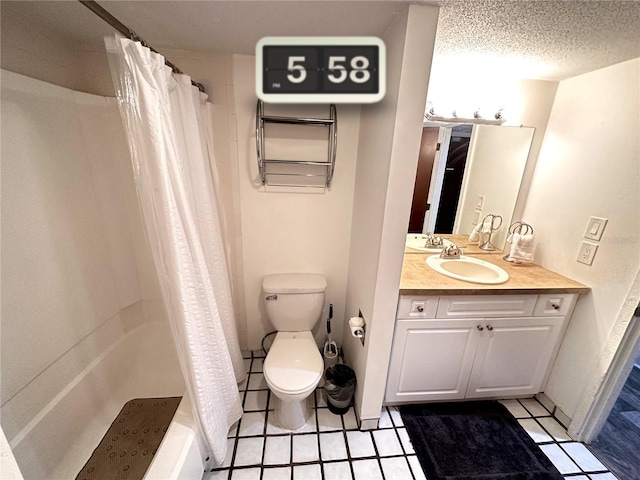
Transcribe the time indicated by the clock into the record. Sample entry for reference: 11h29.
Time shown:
5h58
